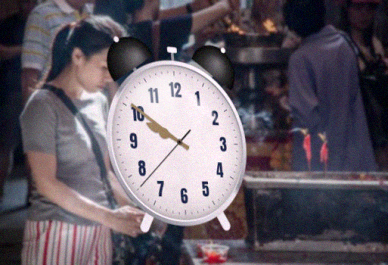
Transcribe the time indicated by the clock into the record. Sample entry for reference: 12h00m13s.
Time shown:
9h50m38s
